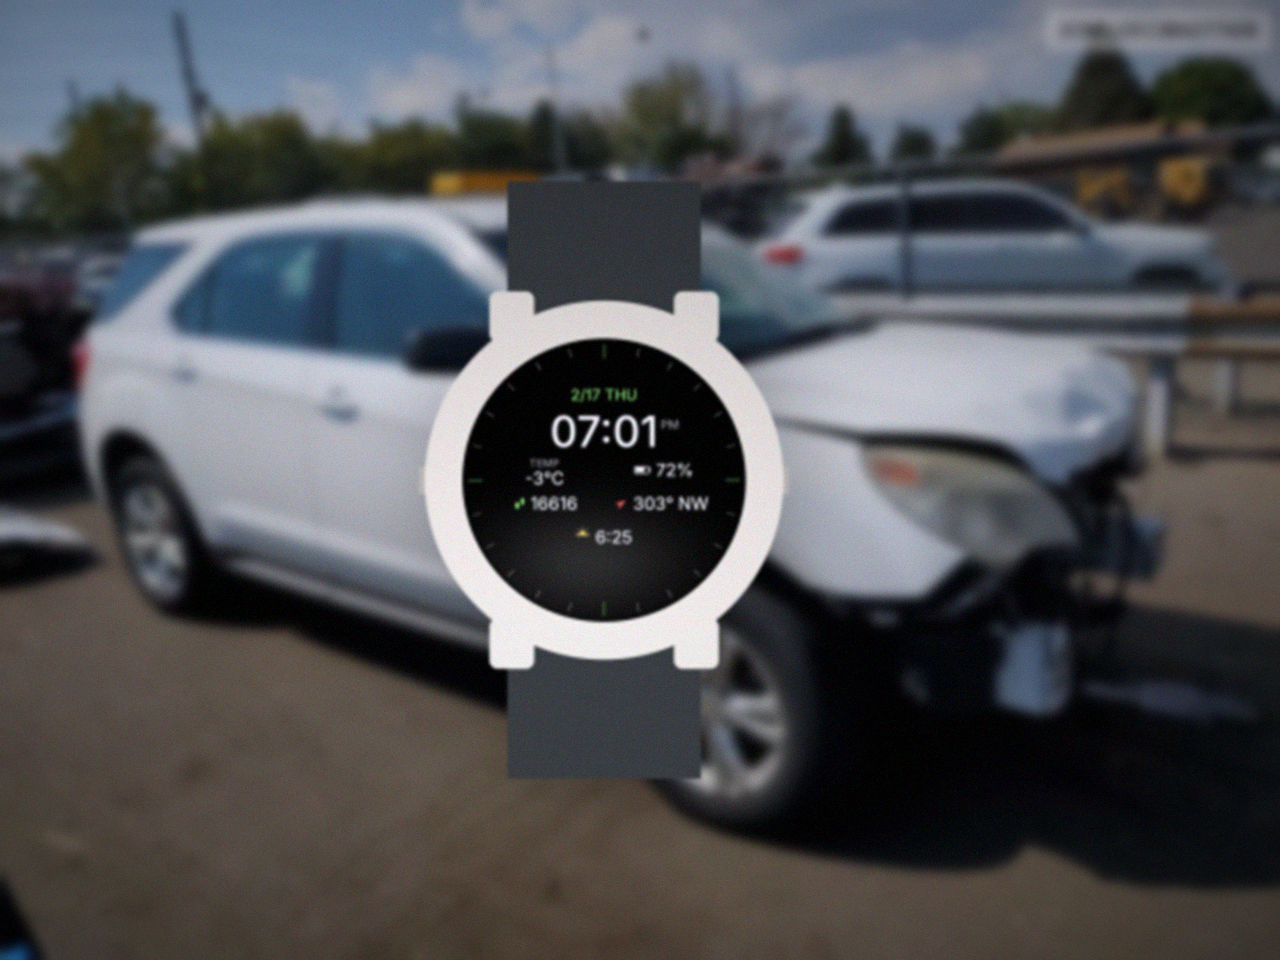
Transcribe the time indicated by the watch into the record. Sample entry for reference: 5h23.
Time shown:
7h01
